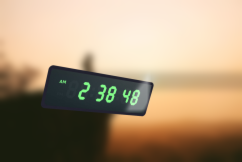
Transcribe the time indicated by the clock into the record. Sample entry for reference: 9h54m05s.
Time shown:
2h38m48s
